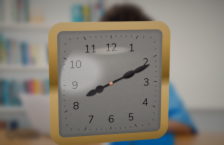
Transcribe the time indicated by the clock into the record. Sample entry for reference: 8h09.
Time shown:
8h11
